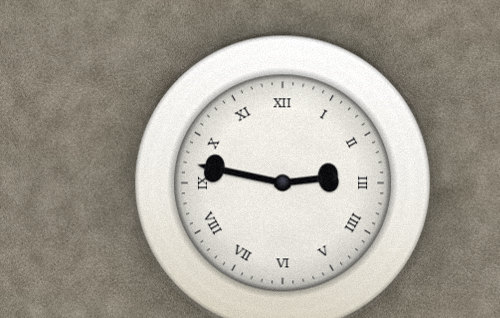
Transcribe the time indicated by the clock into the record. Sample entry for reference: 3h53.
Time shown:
2h47
